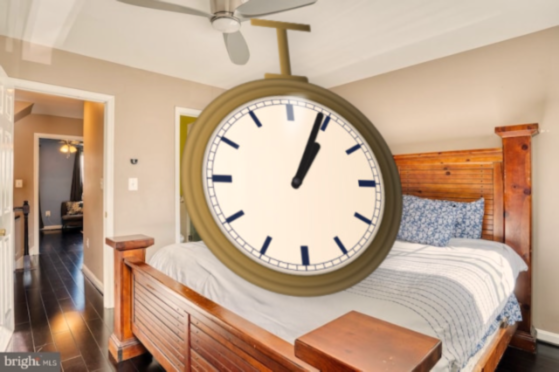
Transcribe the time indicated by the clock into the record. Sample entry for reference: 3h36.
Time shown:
1h04
